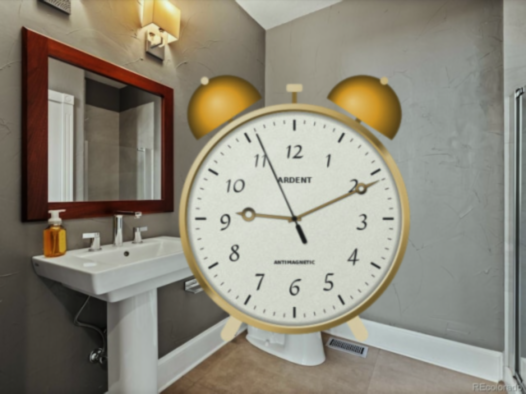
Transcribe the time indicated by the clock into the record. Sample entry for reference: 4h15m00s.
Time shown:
9h10m56s
